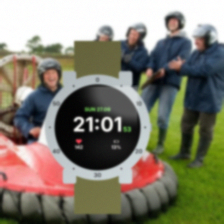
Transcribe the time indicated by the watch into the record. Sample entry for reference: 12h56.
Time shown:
21h01
